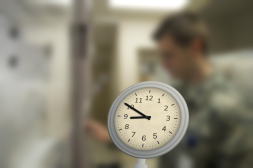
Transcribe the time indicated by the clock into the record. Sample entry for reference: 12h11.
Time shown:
8h50
